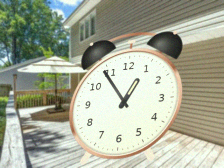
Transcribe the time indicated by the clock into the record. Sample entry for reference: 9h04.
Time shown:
12h54
